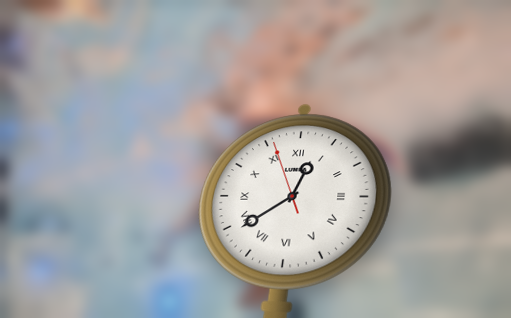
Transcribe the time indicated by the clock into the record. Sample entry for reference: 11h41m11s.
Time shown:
12h38m56s
